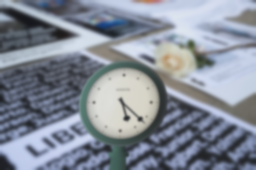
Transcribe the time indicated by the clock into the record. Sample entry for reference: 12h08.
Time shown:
5h22
